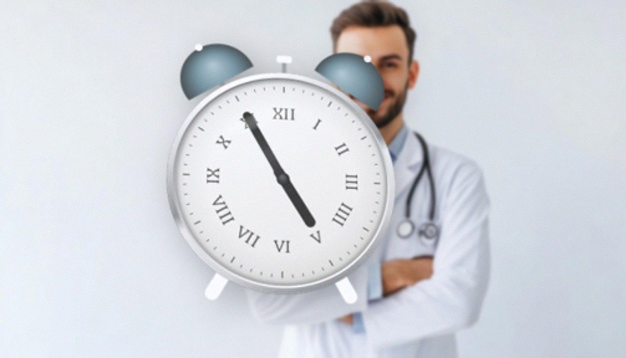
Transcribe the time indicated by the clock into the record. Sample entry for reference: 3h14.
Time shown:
4h55
